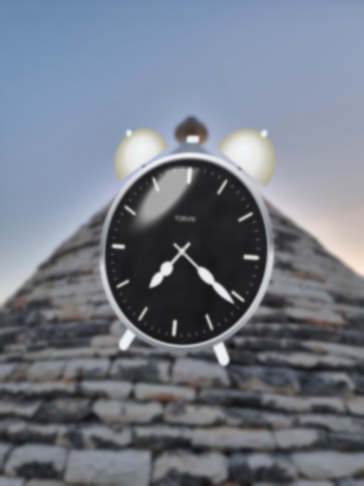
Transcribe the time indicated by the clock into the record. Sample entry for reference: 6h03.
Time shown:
7h21
